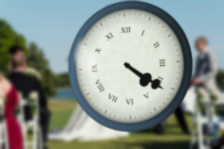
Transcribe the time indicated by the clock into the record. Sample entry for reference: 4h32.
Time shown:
4h21
